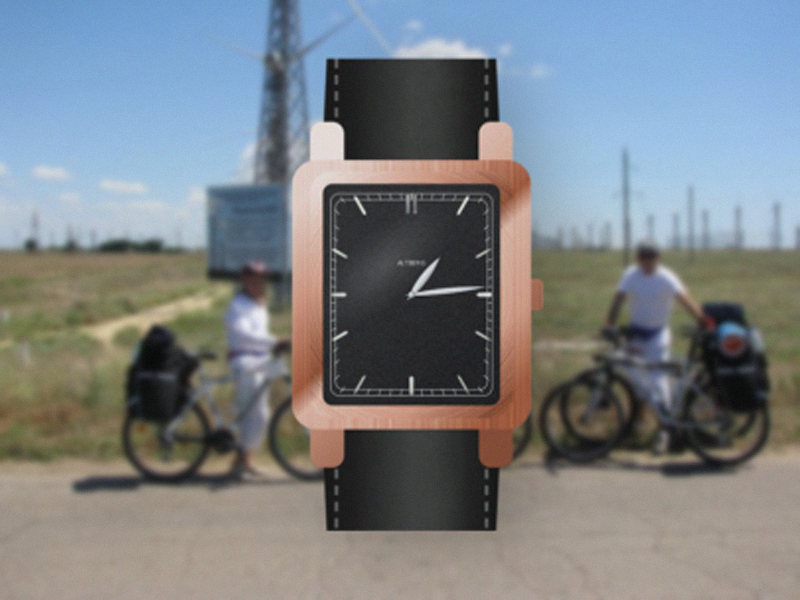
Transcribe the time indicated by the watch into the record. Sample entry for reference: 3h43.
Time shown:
1h14
